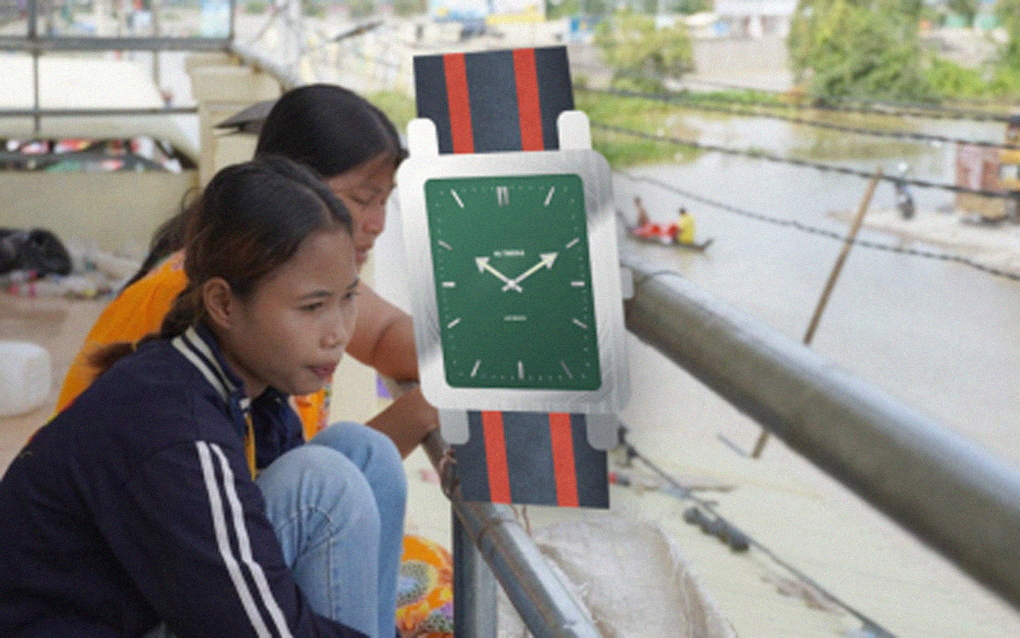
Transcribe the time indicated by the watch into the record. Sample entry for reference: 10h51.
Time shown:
10h10
